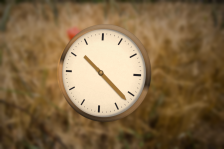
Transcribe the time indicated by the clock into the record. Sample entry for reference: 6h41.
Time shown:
10h22
